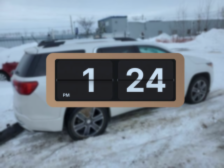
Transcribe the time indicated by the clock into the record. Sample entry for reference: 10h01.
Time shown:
1h24
